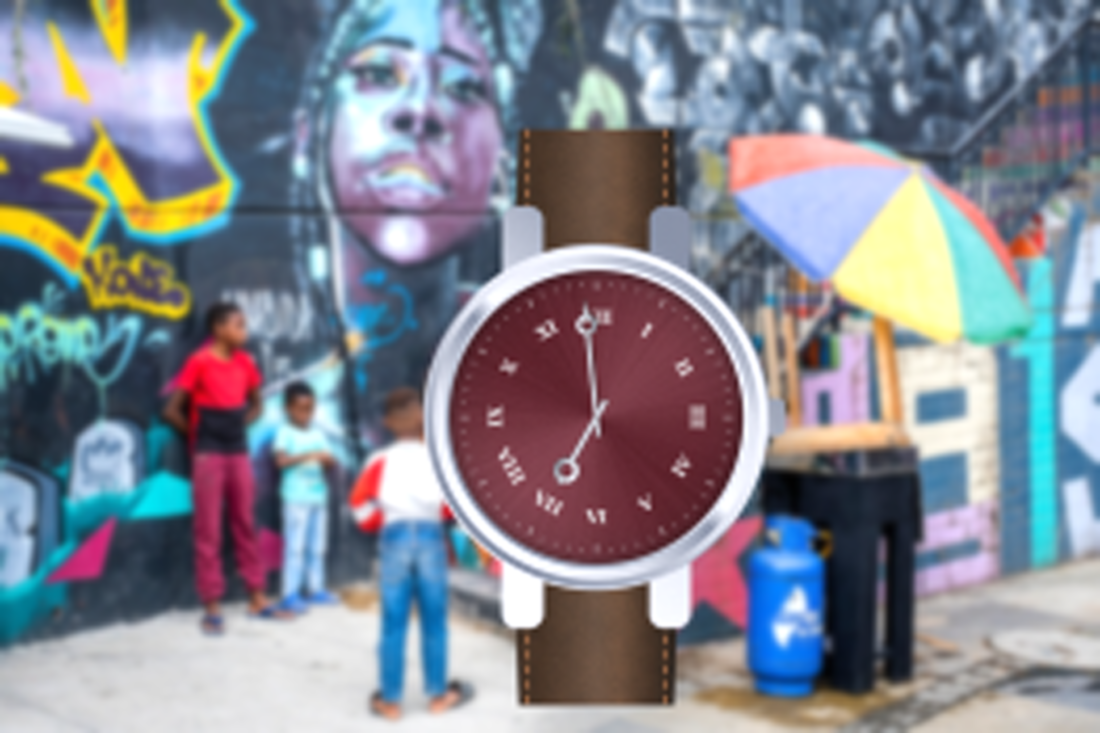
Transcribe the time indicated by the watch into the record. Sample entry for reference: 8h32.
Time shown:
6h59
